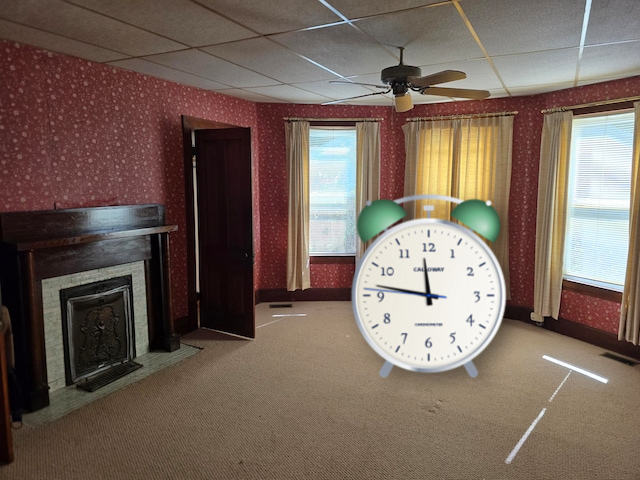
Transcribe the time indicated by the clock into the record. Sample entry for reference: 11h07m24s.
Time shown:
11h46m46s
